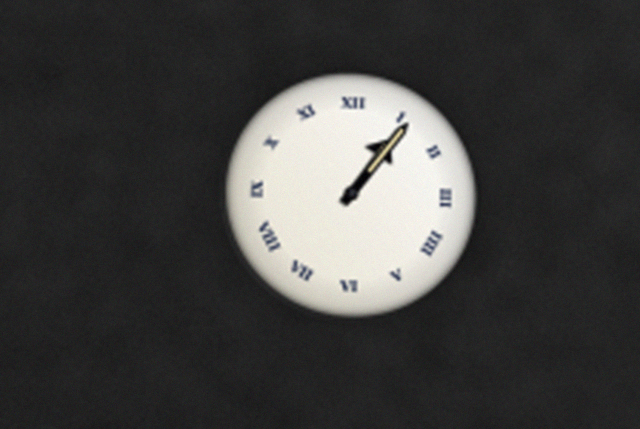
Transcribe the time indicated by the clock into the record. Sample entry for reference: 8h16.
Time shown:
1h06
